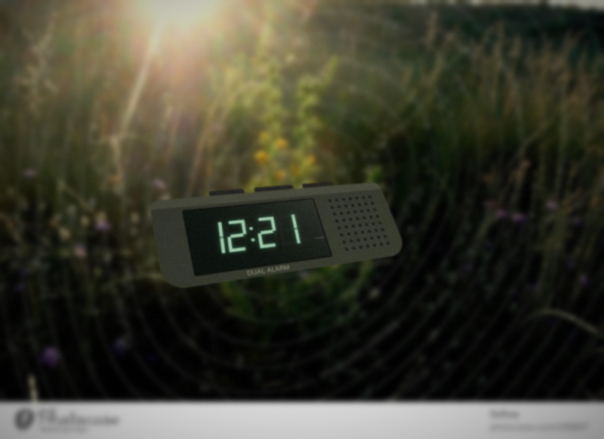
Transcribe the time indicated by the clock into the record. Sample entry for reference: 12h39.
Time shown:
12h21
